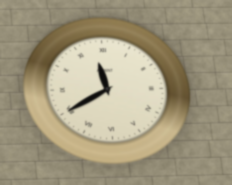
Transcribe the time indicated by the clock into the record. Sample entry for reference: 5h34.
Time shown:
11h40
